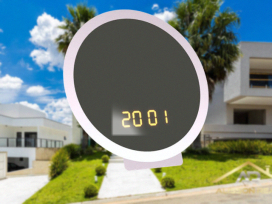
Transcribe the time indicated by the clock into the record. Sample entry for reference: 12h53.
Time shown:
20h01
